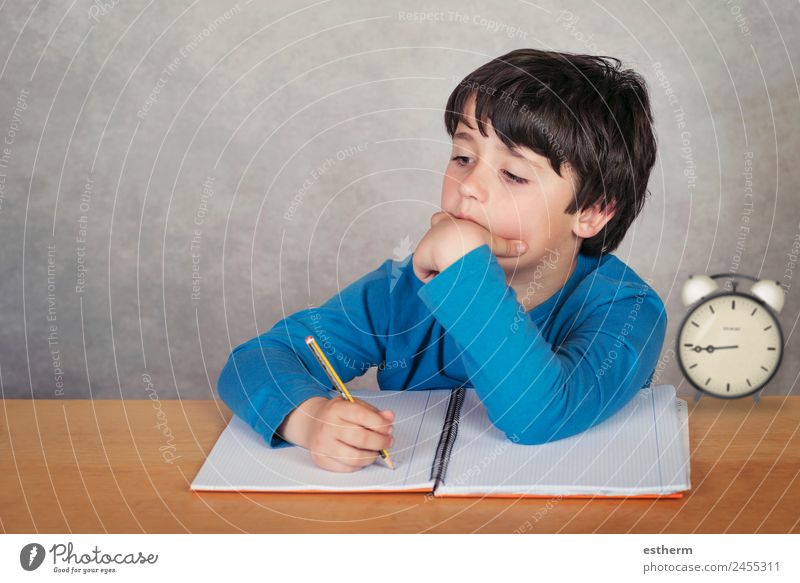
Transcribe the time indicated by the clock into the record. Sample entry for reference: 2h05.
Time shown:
8h44
